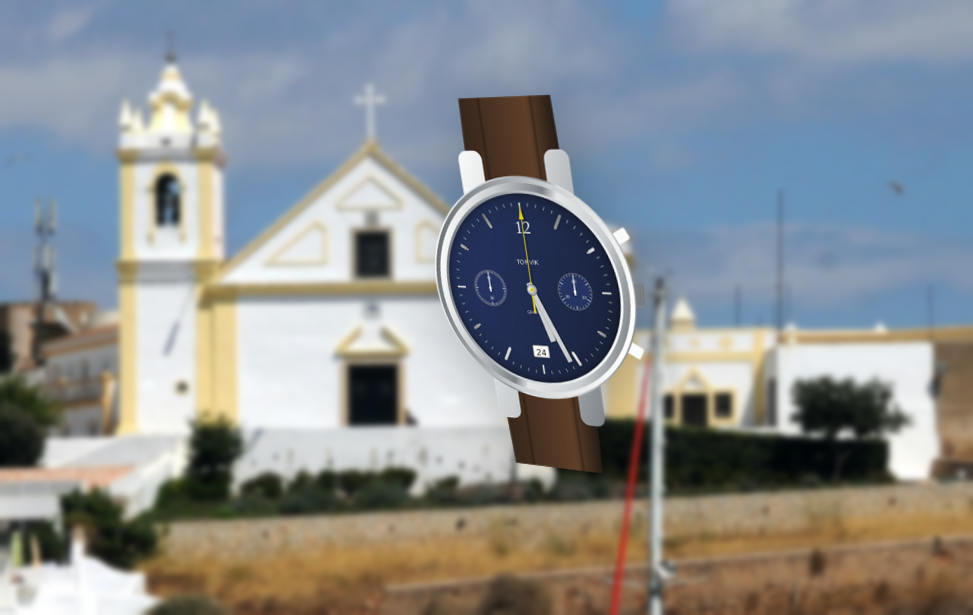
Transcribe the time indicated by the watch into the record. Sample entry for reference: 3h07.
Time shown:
5h26
